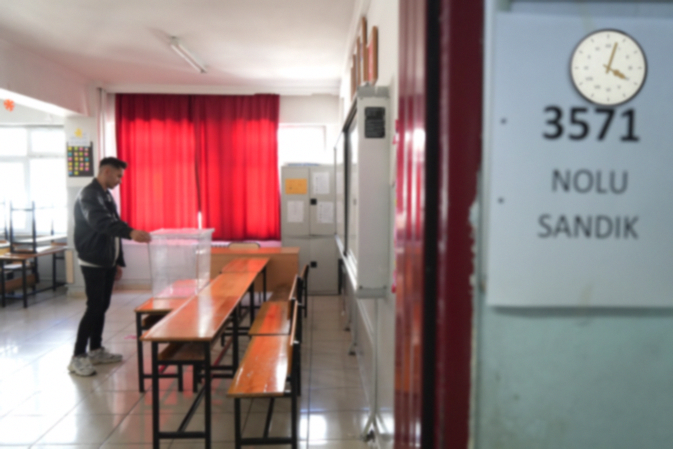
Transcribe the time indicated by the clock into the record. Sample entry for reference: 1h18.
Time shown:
4h03
